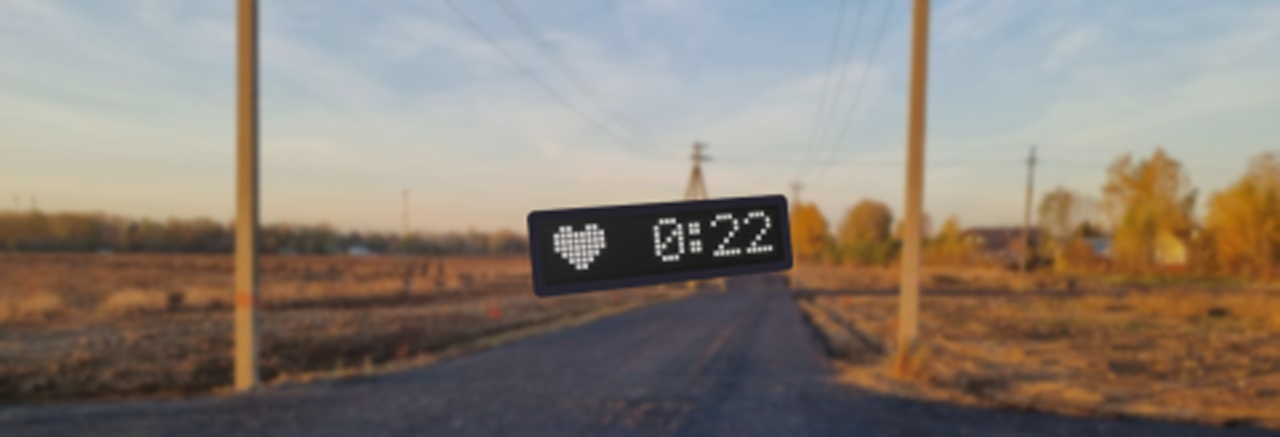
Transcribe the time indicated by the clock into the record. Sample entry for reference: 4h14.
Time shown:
0h22
